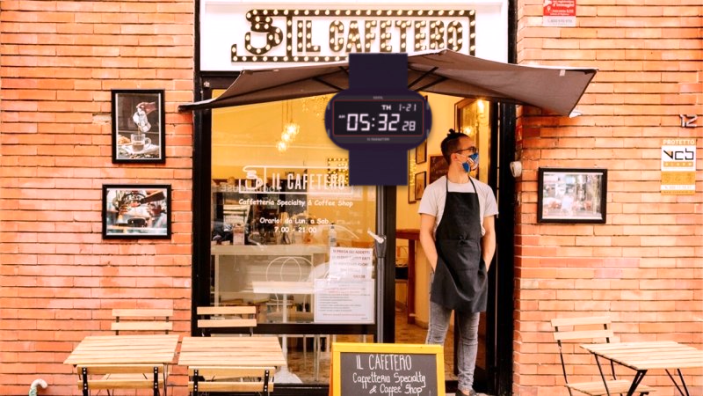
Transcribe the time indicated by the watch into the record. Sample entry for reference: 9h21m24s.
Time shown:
5h32m28s
